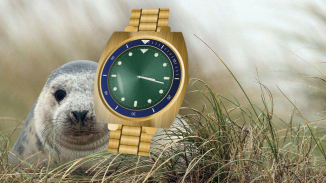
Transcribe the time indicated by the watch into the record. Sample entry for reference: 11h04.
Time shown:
3h17
